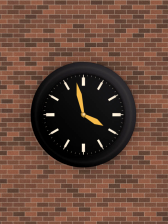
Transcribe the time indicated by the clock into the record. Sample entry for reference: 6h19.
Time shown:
3h58
